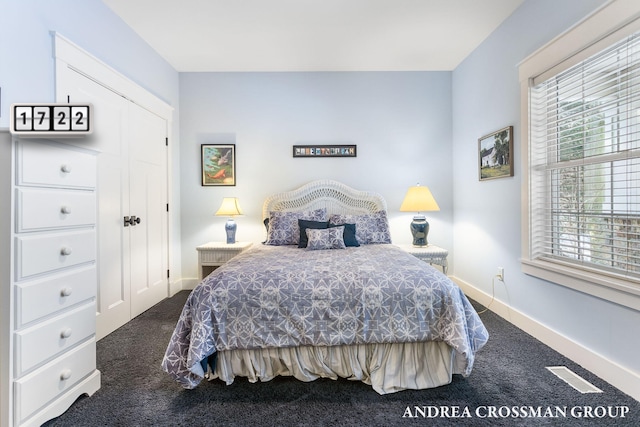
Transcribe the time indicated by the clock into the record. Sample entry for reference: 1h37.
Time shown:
17h22
